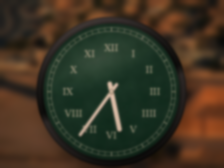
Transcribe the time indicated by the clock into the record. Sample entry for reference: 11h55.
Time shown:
5h36
